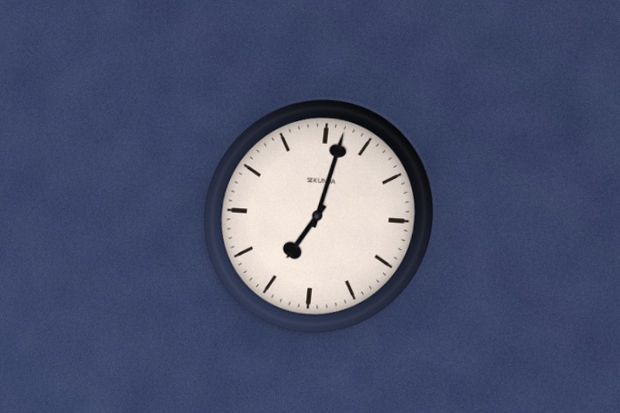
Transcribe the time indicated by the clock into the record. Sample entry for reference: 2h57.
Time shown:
7h02
